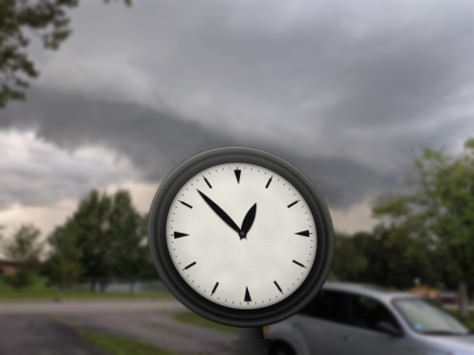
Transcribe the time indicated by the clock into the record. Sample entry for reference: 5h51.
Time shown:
12h53
